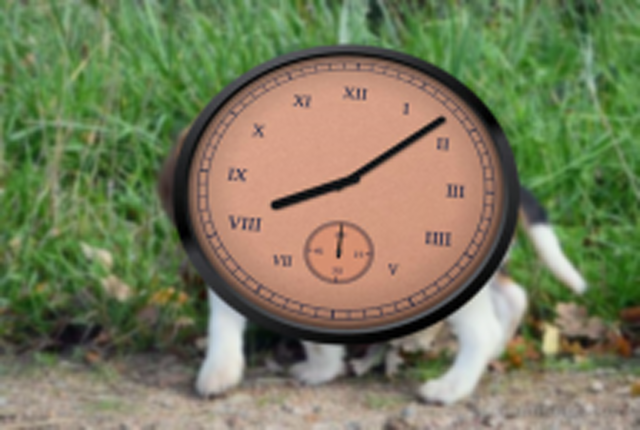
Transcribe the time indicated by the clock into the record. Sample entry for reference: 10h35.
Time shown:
8h08
